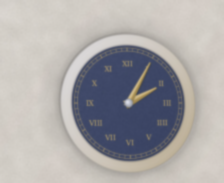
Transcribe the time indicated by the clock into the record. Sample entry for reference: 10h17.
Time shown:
2h05
